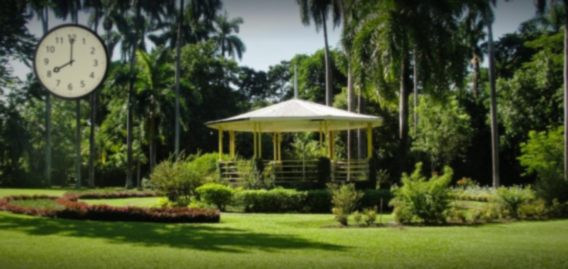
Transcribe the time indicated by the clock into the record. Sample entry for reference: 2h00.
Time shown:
8h00
